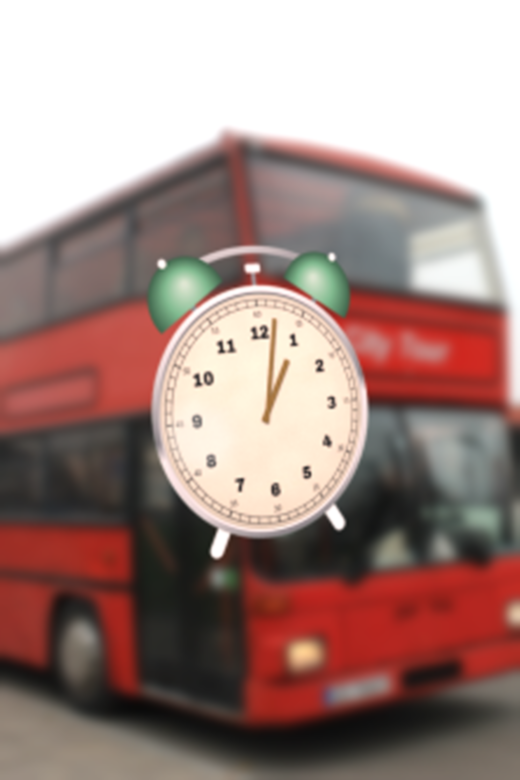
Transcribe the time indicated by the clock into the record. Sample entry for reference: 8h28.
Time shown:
1h02
